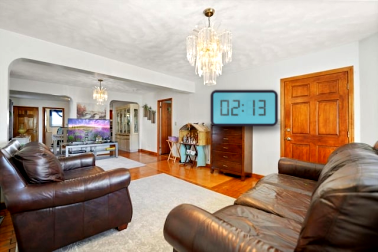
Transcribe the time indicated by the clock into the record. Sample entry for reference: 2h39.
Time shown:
2h13
